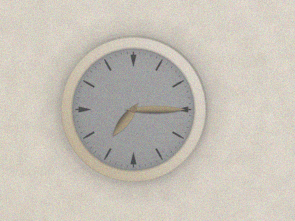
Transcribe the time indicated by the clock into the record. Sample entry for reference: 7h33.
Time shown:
7h15
